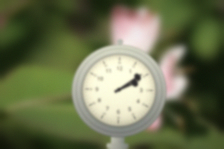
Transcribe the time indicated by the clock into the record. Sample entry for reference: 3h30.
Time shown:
2h09
